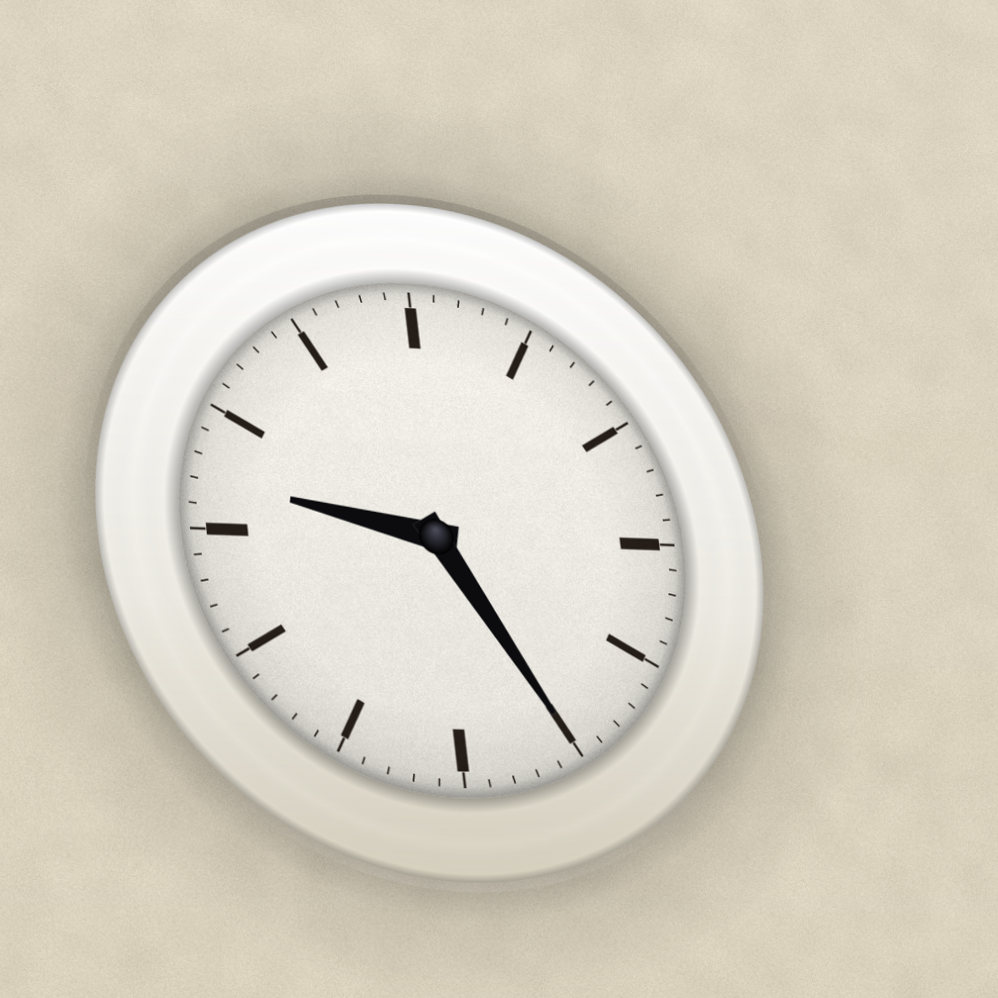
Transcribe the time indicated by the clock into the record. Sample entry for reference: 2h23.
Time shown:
9h25
